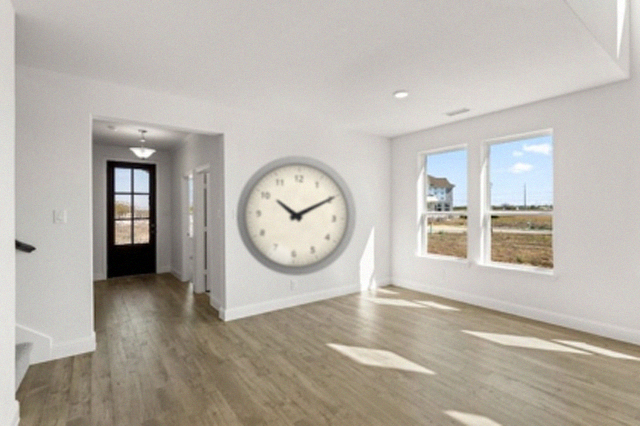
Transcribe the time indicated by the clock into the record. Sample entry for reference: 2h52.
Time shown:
10h10
